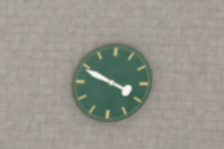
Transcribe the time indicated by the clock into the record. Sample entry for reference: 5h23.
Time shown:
3h49
